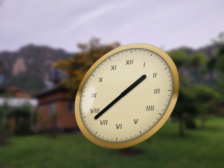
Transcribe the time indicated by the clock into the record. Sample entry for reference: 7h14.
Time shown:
1h38
